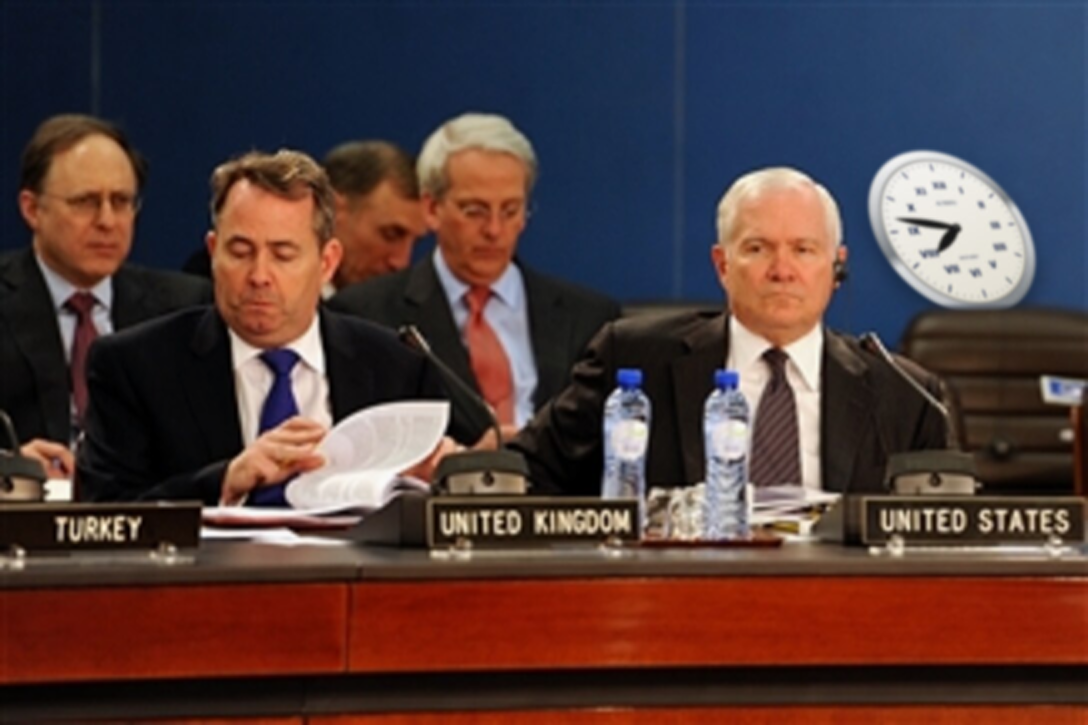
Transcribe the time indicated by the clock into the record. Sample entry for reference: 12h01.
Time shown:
7h47
